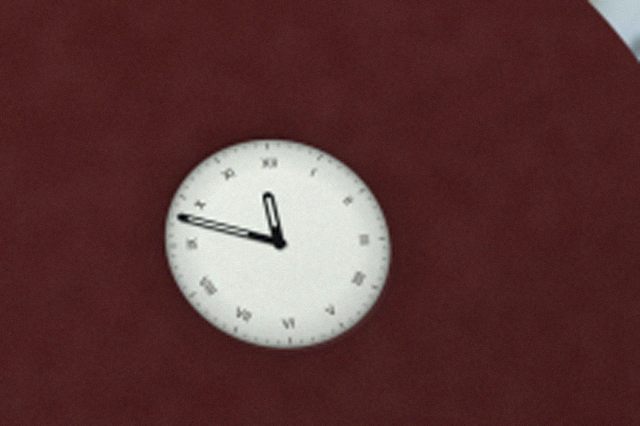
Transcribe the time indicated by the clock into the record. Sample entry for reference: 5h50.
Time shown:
11h48
